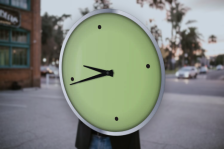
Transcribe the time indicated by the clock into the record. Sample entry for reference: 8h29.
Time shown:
9h44
